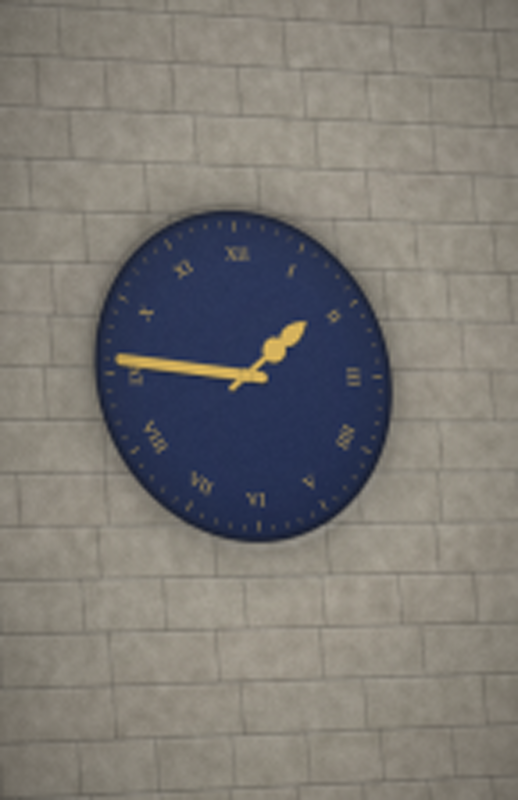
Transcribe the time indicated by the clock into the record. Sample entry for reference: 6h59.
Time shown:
1h46
